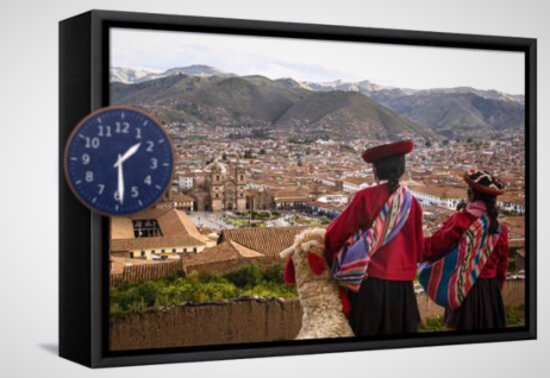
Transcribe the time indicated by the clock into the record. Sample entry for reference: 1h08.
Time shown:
1h29
